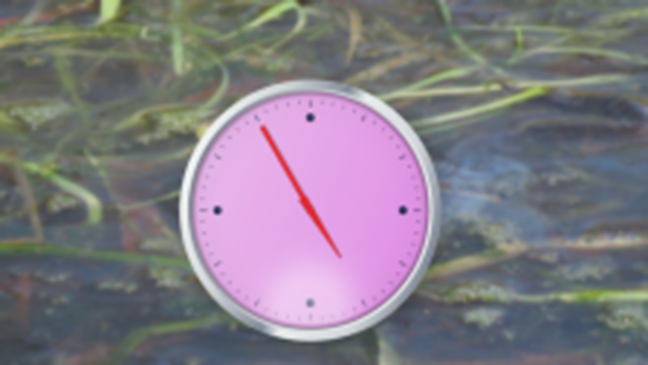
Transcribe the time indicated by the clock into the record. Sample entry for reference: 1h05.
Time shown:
4h55
